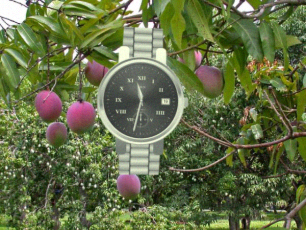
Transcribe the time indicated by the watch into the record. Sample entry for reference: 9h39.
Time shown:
11h32
